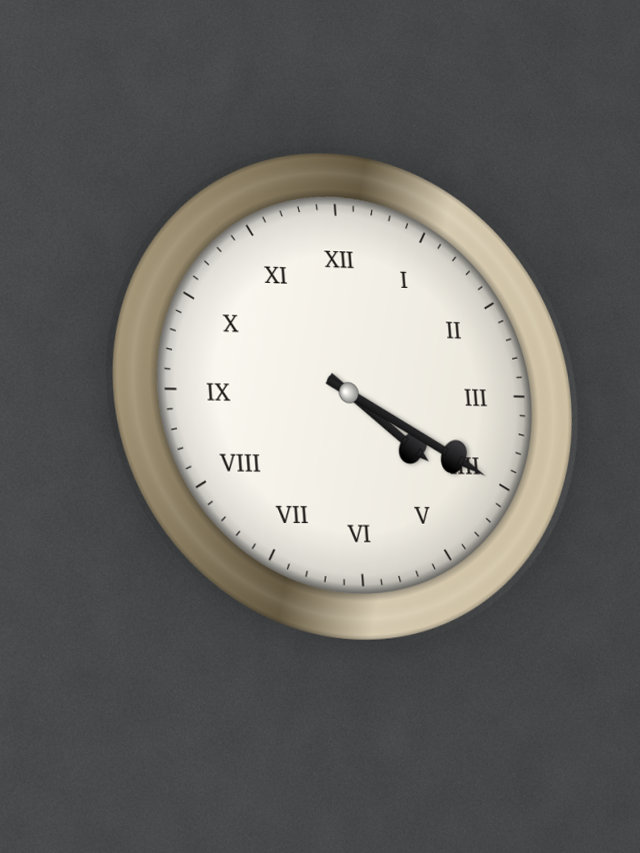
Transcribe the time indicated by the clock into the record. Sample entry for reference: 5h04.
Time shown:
4h20
